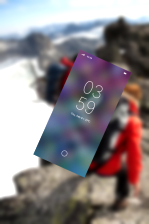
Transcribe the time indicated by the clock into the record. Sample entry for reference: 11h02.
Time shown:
3h59
